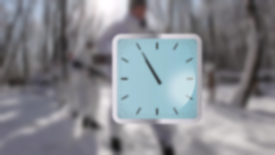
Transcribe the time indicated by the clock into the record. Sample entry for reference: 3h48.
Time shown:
10h55
